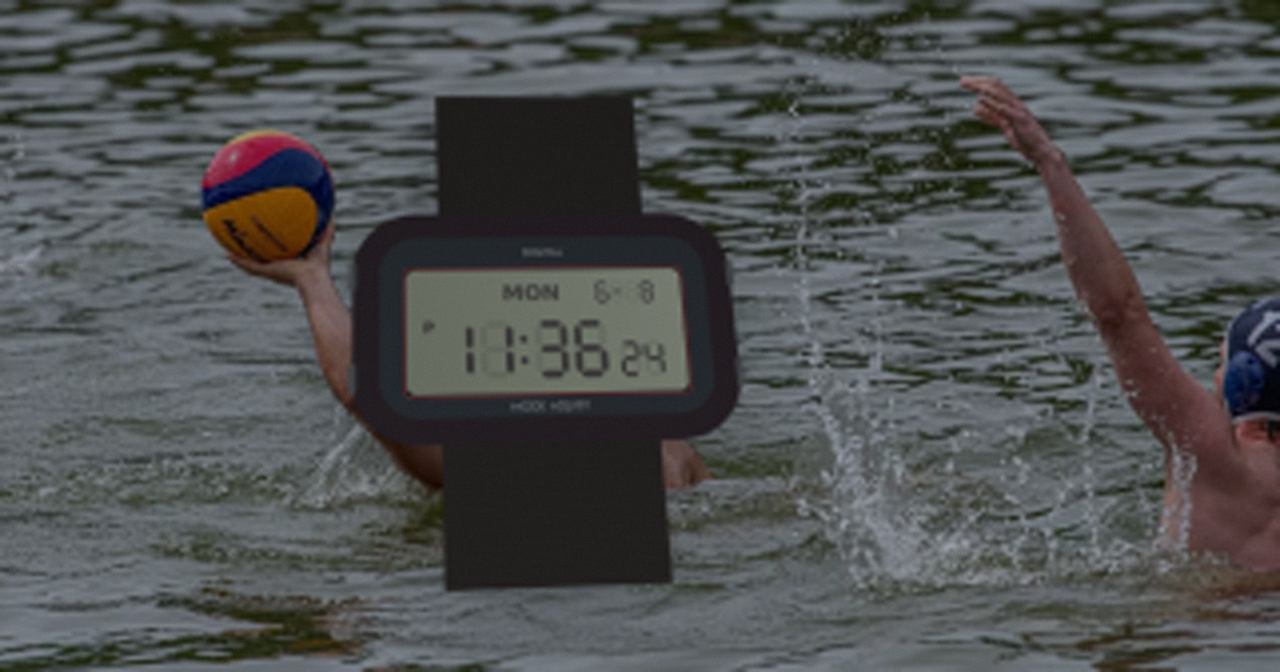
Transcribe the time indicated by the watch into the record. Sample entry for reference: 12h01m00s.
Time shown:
11h36m24s
